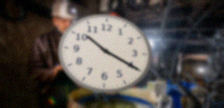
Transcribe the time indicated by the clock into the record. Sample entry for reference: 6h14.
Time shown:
10h20
